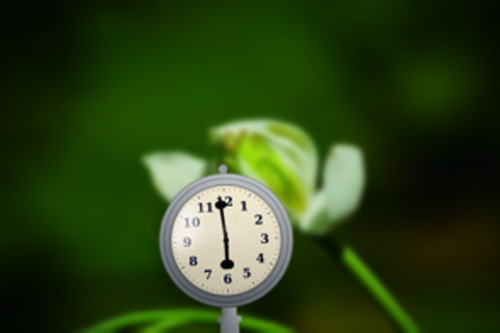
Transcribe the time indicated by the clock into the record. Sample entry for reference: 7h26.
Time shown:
5h59
